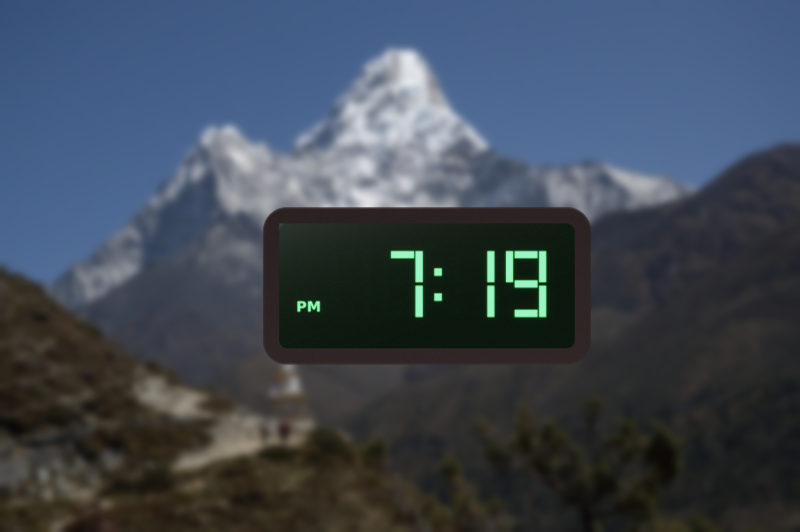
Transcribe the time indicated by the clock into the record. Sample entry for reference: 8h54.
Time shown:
7h19
